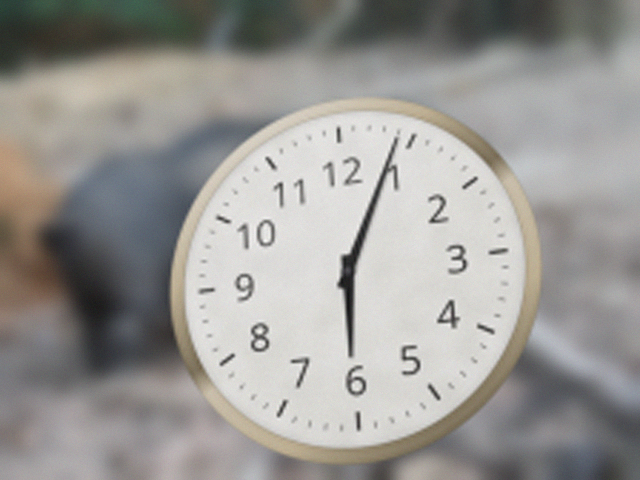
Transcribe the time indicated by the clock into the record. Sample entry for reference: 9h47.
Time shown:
6h04
